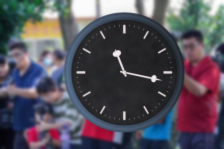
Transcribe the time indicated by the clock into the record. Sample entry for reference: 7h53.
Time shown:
11h17
